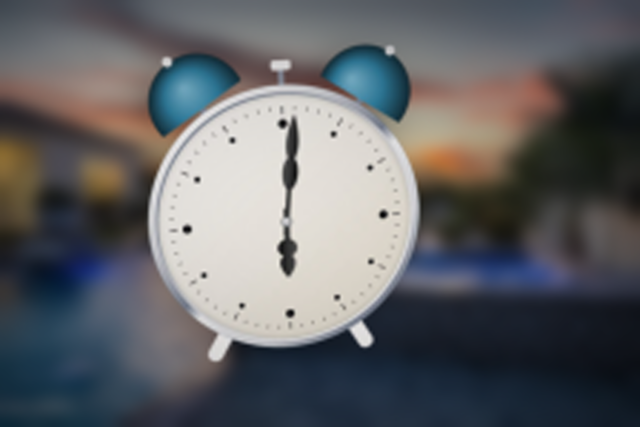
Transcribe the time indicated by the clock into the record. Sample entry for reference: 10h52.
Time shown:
6h01
